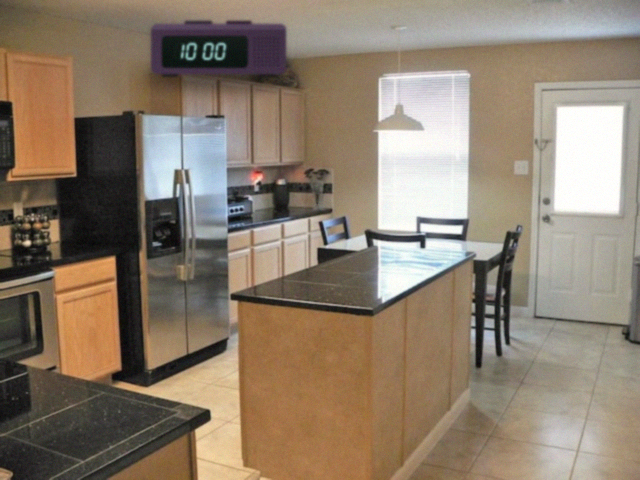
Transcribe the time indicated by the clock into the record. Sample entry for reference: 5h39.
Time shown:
10h00
